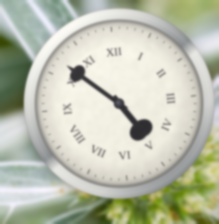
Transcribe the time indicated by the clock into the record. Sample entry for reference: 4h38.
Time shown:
4h52
